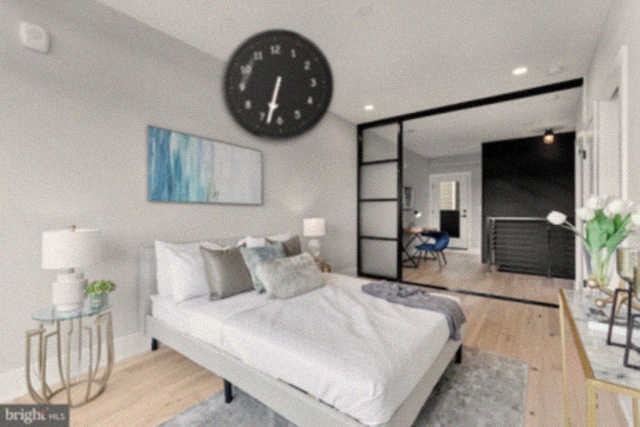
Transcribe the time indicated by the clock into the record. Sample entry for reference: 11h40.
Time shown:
6h33
